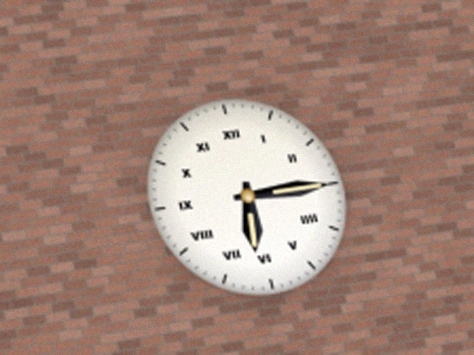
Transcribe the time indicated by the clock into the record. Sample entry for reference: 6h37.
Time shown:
6h15
